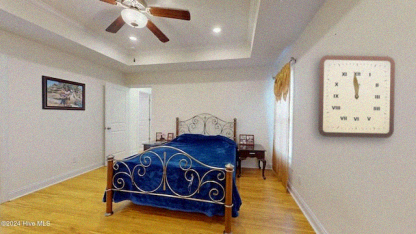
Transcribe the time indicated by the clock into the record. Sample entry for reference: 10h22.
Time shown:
11h59
